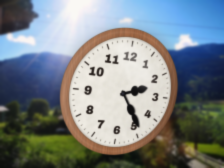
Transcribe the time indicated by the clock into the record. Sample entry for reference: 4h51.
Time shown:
2h24
